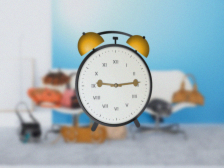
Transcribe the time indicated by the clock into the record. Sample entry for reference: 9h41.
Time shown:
9h14
